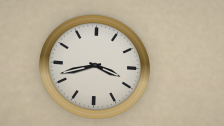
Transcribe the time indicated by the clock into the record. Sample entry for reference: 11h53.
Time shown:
3h42
